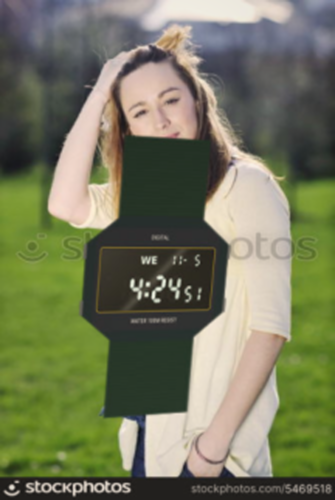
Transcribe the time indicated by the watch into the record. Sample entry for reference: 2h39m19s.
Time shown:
4h24m51s
